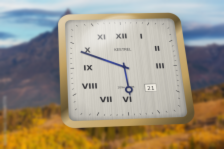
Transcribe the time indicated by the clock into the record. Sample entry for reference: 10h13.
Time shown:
5h49
